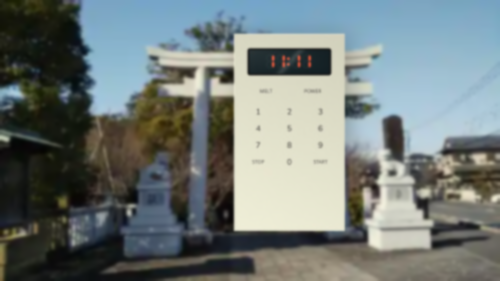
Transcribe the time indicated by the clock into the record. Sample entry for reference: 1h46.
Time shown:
11h11
